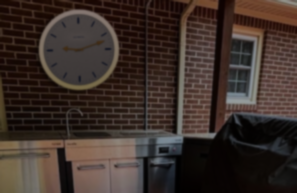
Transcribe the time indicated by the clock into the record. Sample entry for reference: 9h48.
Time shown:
9h12
